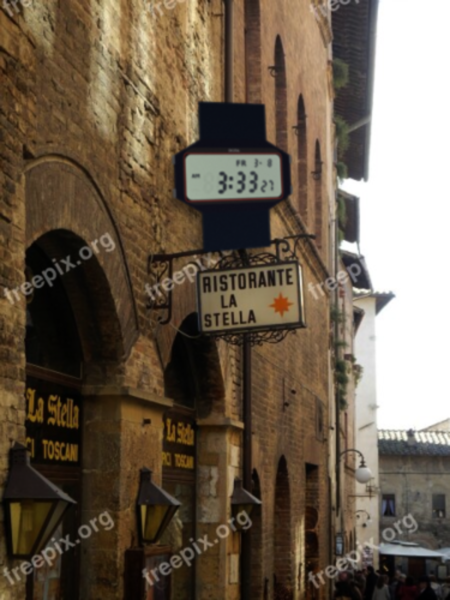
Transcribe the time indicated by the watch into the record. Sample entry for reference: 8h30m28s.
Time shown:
3h33m27s
